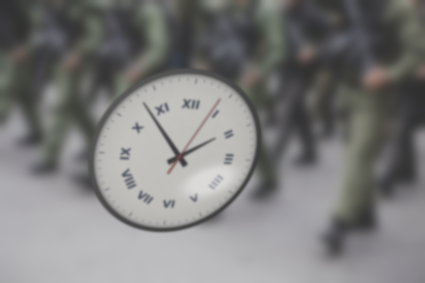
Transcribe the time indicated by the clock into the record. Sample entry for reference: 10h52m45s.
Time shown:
1h53m04s
